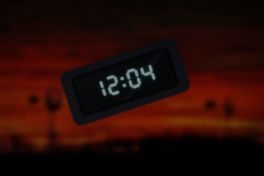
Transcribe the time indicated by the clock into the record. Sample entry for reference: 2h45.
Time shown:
12h04
